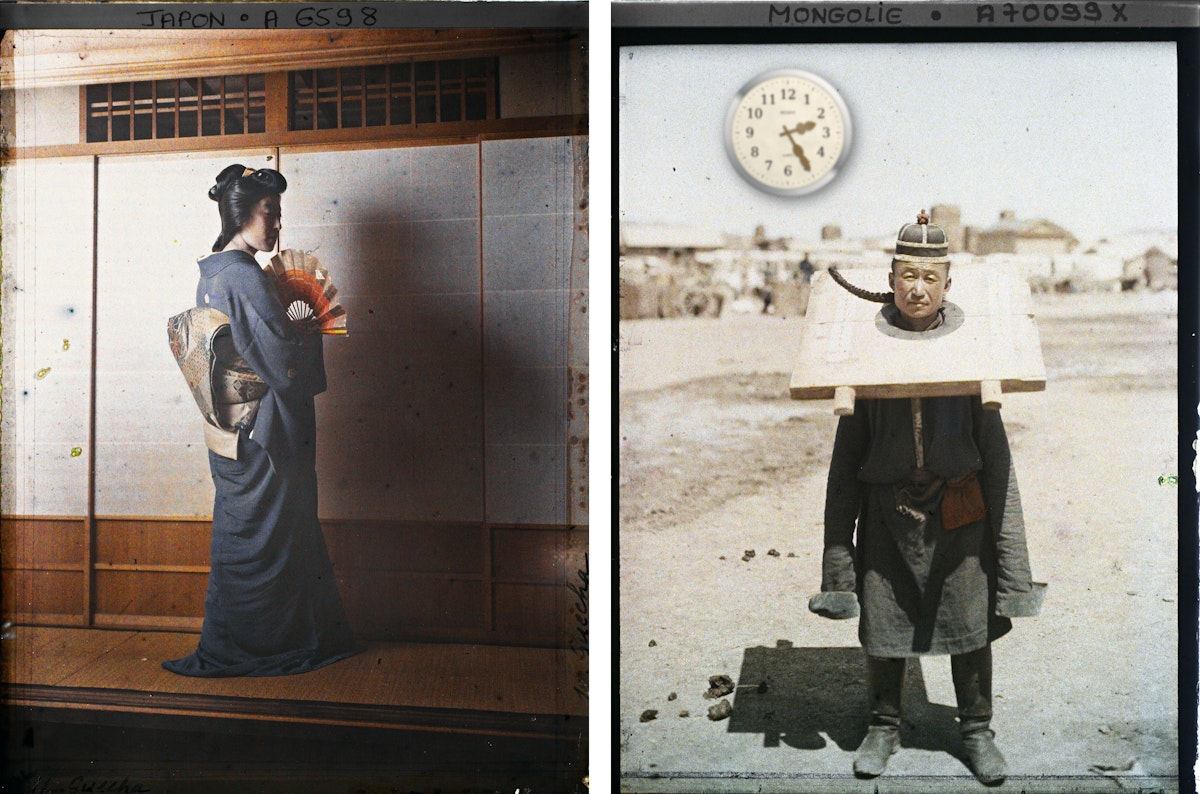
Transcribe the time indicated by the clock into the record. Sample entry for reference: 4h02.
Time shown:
2h25
